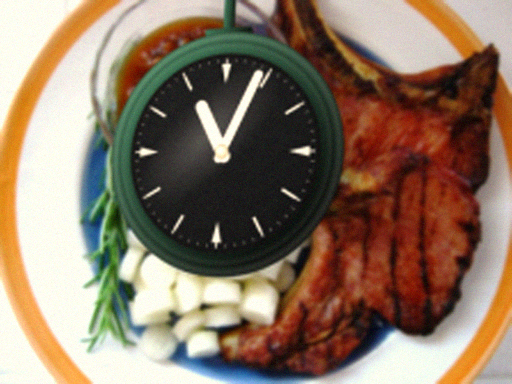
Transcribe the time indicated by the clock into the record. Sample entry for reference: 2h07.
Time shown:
11h04
